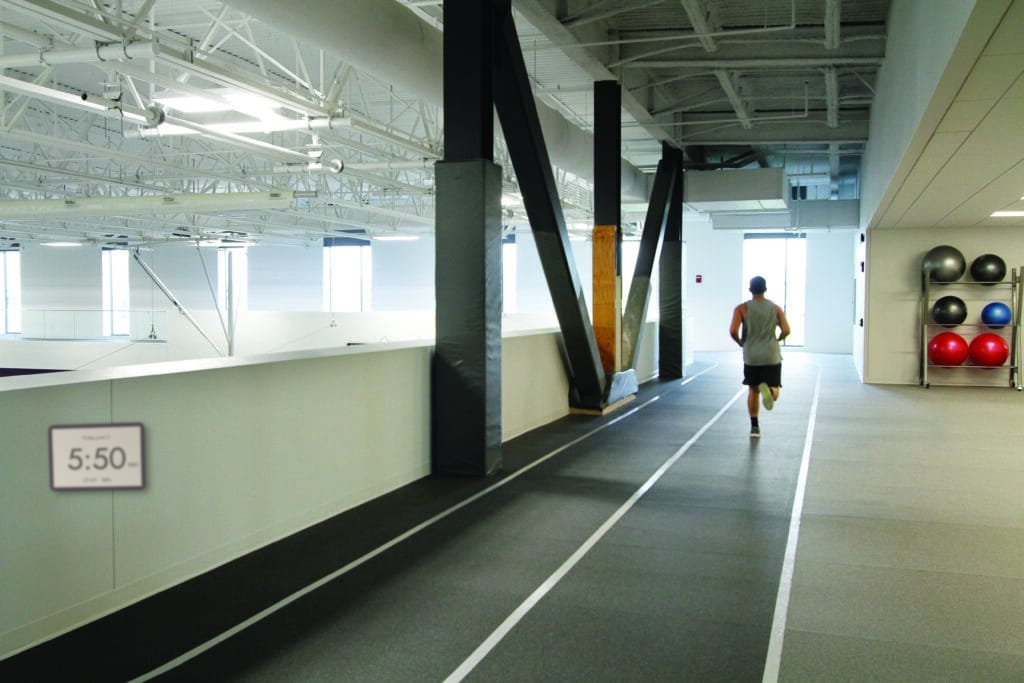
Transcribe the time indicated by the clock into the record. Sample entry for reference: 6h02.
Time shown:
5h50
